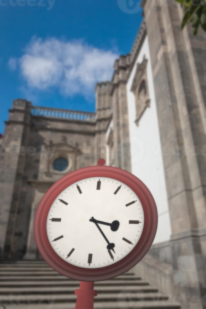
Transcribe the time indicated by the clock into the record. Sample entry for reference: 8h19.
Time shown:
3h24
